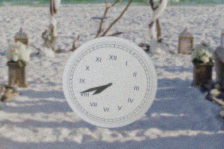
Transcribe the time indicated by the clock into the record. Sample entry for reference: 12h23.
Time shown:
7h41
